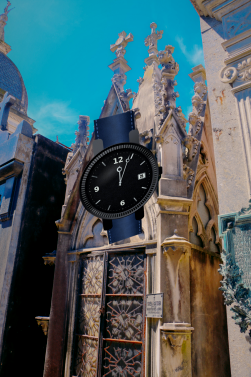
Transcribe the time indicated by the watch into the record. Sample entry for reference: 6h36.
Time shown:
12h04
